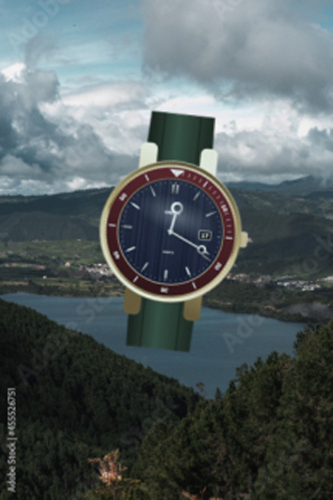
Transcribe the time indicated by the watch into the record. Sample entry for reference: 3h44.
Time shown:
12h19
